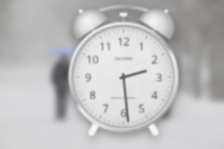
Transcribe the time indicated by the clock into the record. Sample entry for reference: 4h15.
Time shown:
2h29
